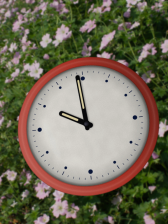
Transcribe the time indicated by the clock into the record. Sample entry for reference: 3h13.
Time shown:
9h59
